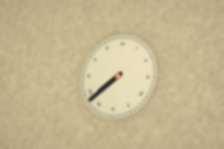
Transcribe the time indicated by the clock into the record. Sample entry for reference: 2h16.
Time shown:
7h38
